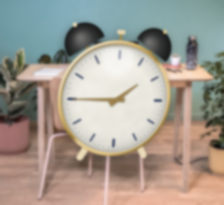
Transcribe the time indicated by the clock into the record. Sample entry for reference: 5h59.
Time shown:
1h45
